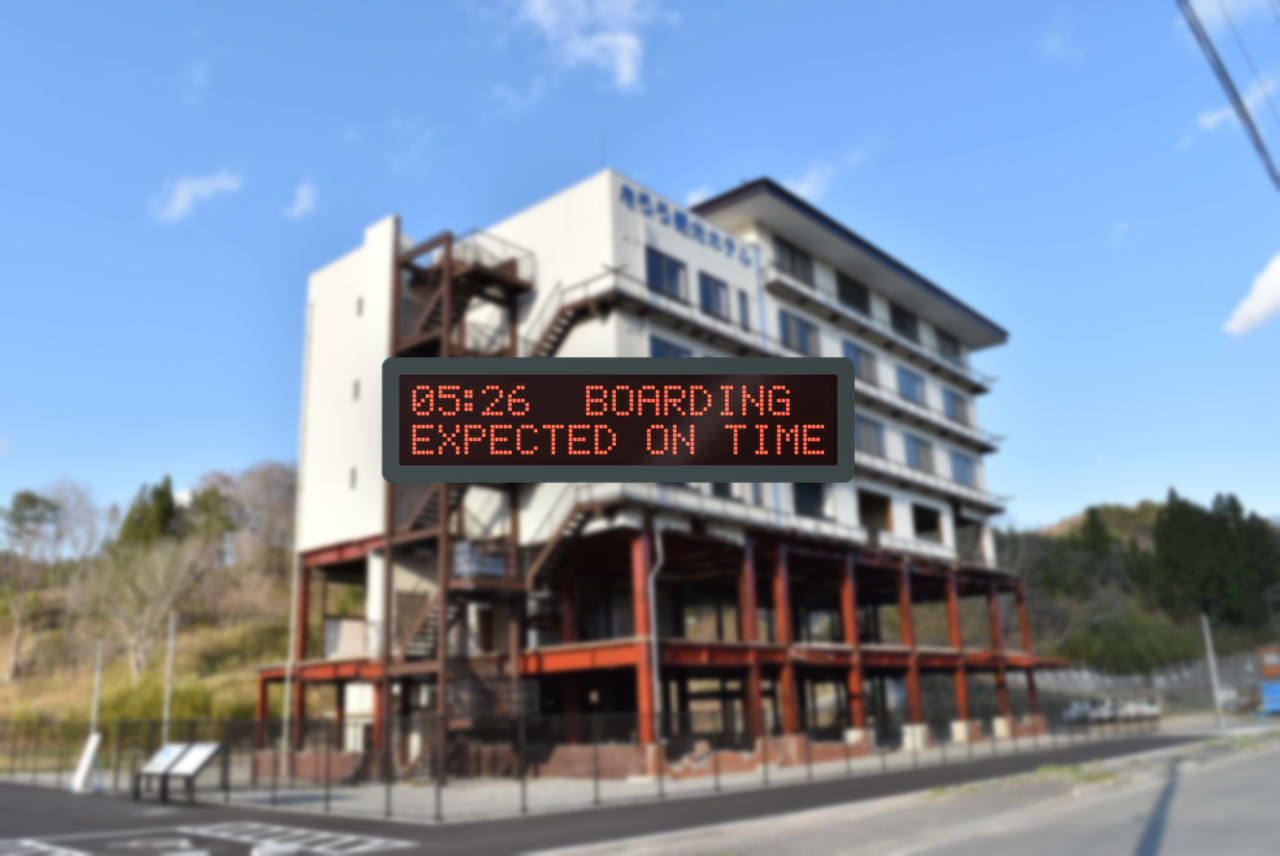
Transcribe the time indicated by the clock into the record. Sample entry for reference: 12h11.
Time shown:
5h26
